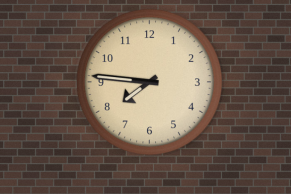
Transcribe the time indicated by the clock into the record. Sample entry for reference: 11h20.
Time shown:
7h46
